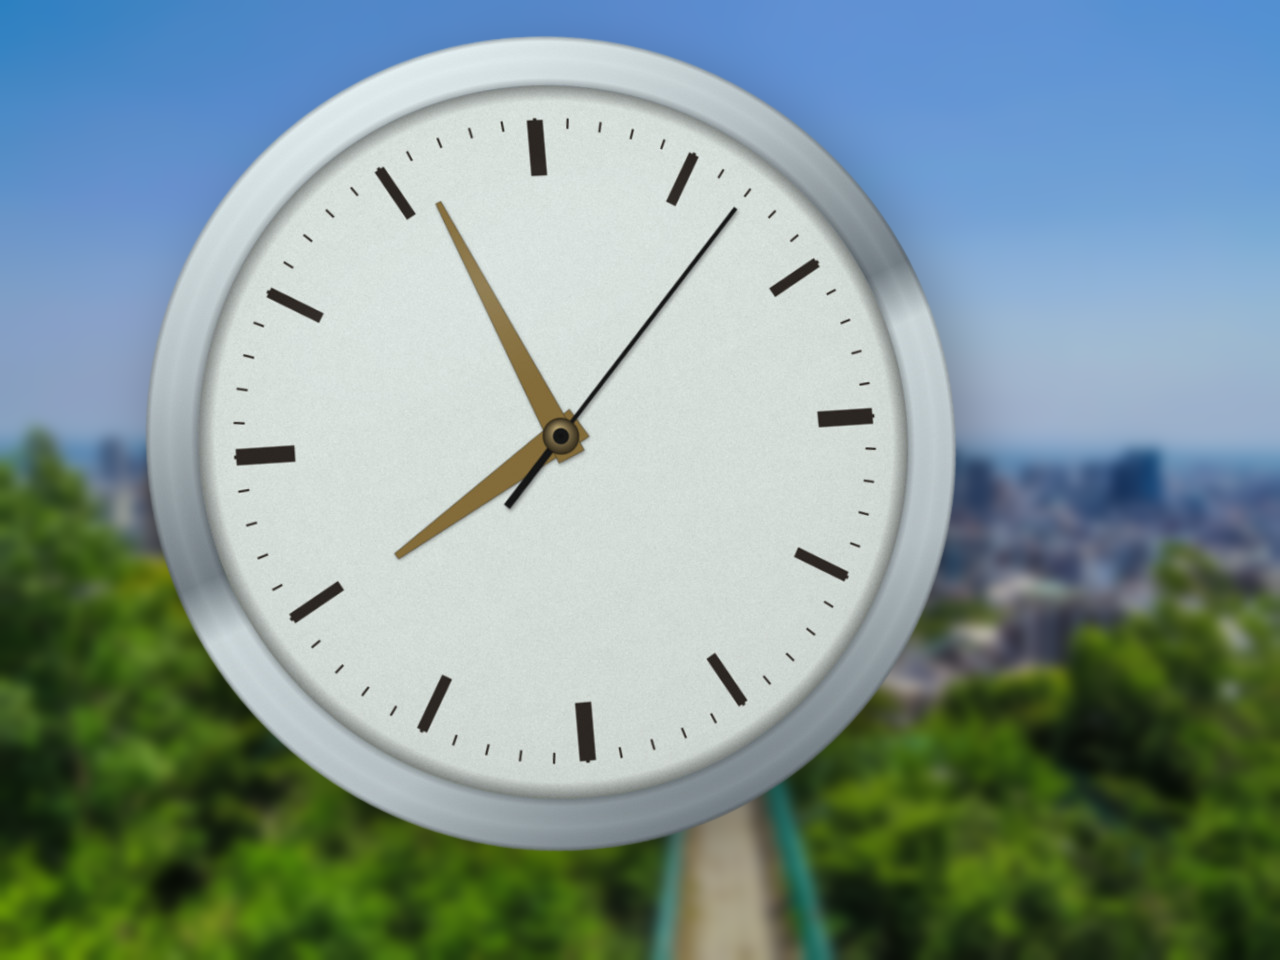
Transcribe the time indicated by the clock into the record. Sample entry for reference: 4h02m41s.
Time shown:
7h56m07s
